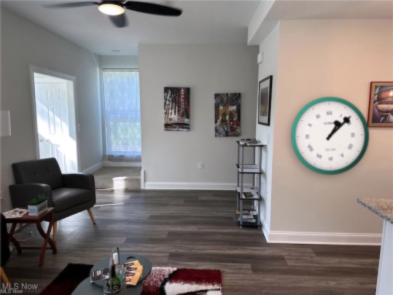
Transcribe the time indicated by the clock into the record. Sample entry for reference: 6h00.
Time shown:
1h08
